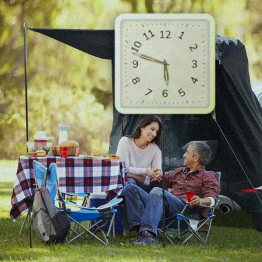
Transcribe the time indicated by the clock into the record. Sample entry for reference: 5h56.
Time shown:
5h48
